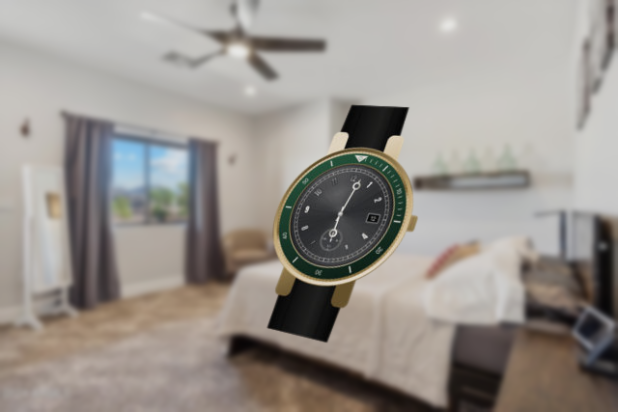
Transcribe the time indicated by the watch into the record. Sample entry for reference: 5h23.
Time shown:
6h02
